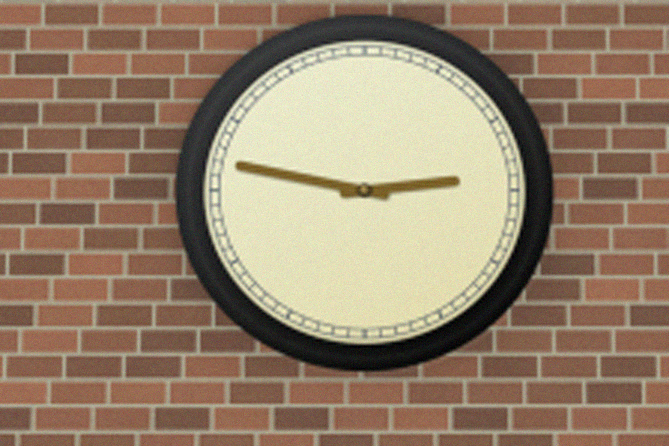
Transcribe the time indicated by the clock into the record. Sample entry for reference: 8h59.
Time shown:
2h47
